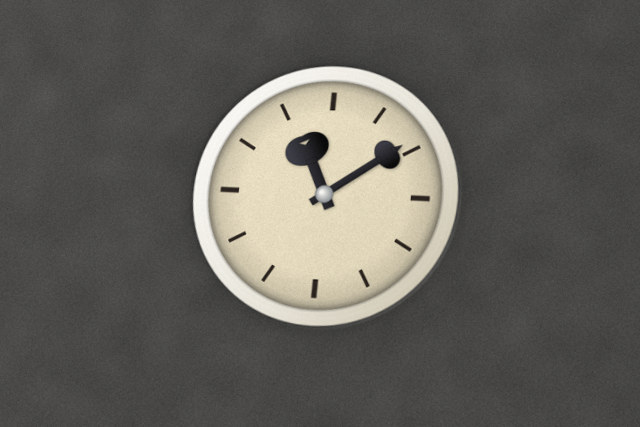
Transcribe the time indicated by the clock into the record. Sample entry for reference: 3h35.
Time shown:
11h09
